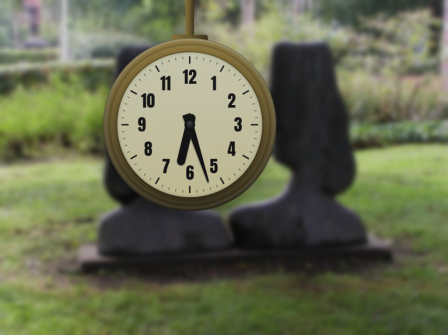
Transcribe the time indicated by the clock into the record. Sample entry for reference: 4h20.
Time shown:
6h27
